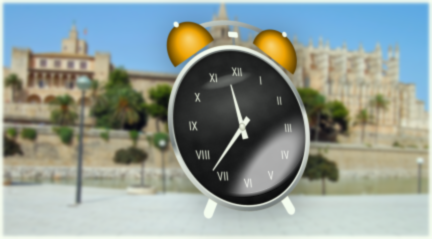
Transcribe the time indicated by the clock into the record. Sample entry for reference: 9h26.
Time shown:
11h37
